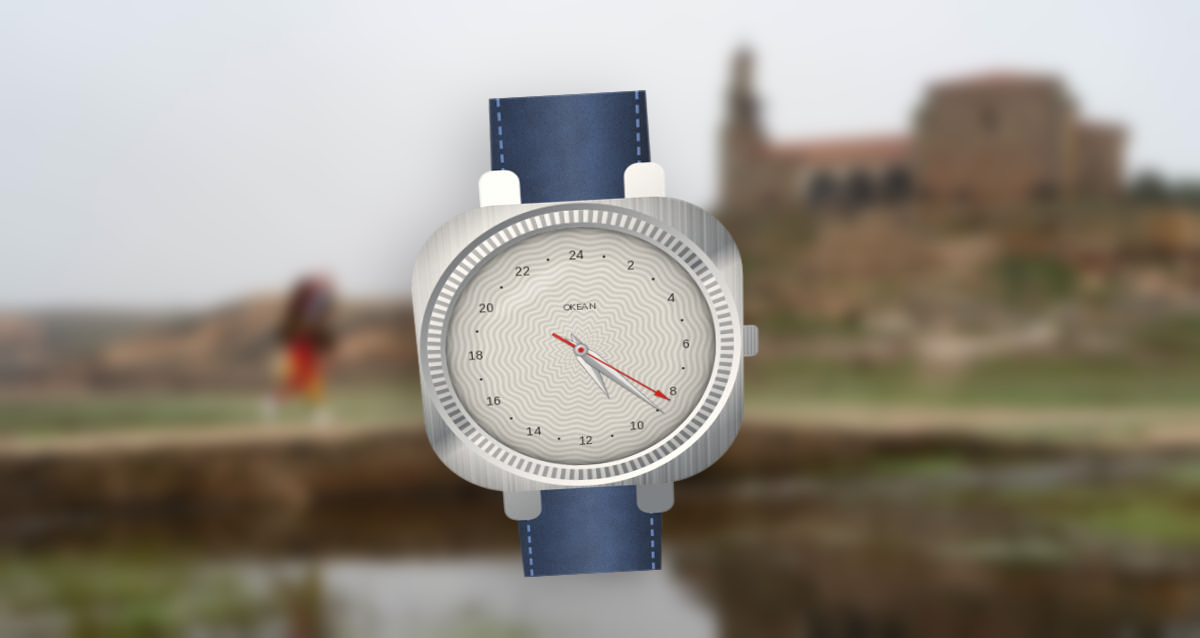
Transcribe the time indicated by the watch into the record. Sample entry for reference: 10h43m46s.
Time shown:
10h22m21s
